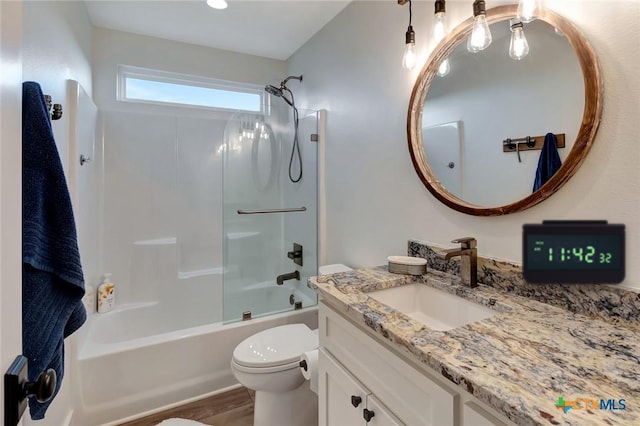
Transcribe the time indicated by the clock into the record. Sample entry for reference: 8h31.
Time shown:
11h42
